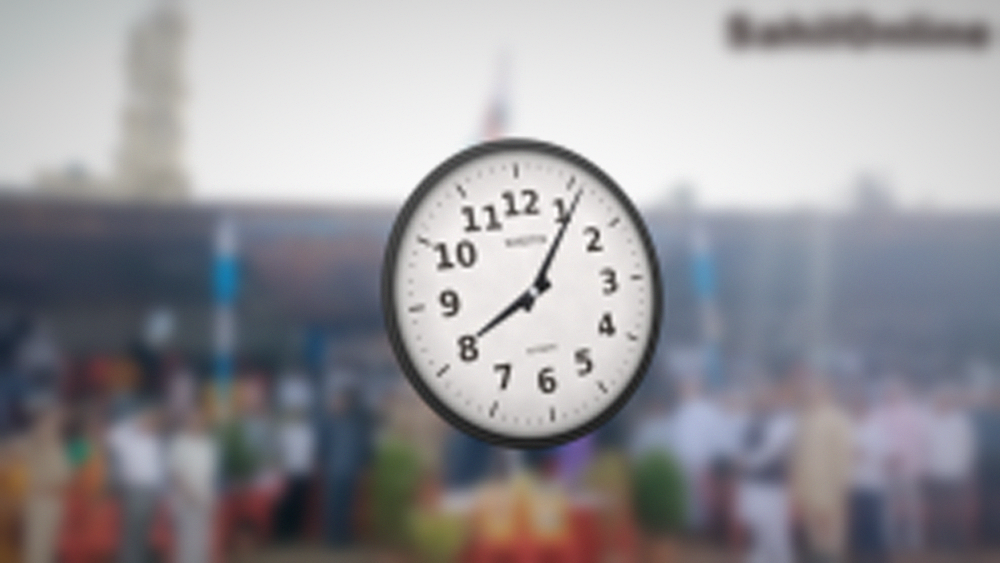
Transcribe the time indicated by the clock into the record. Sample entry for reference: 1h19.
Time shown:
8h06
